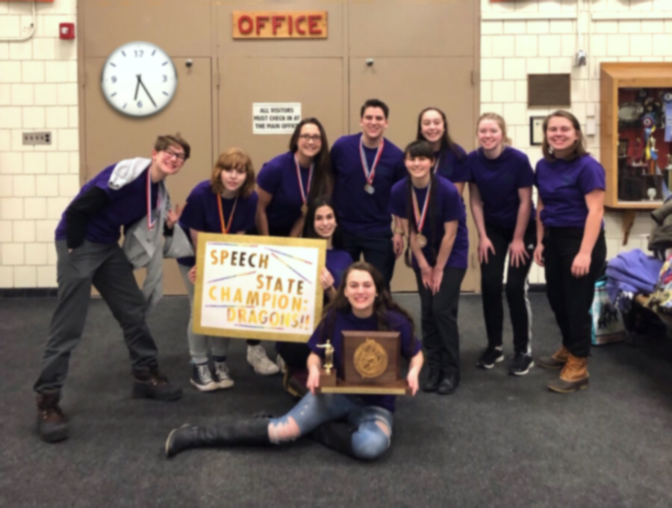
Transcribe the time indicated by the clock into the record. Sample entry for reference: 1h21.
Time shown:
6h25
